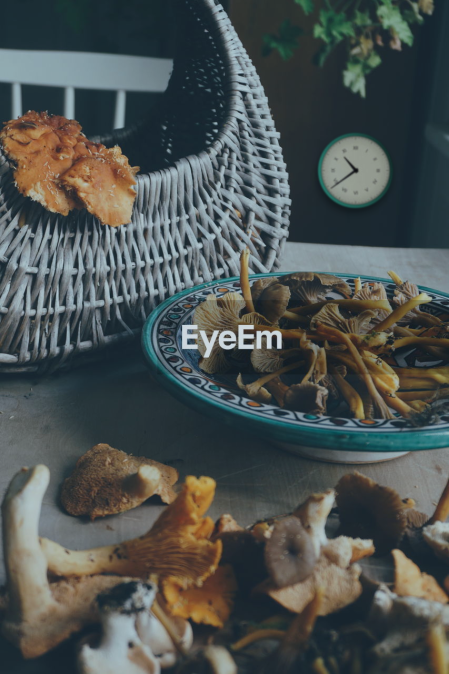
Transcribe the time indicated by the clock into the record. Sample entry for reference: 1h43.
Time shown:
10h39
